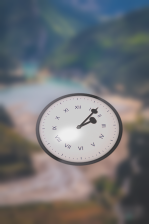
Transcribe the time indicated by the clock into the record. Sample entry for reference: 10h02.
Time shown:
2h07
